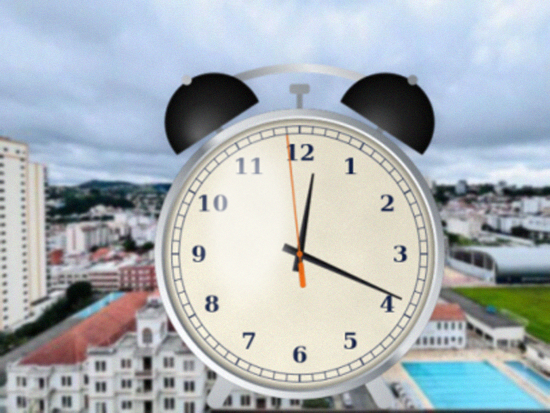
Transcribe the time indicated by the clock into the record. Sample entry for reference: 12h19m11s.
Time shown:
12h18m59s
